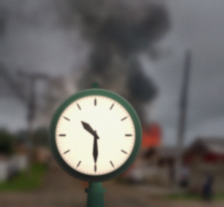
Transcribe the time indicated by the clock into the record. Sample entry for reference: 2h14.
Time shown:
10h30
